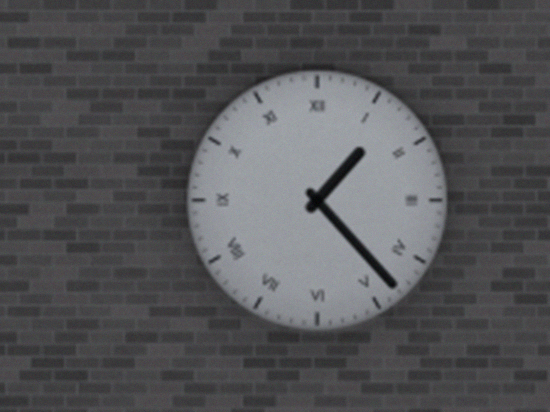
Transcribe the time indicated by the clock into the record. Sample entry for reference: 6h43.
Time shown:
1h23
